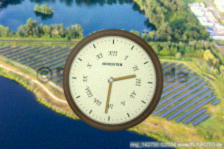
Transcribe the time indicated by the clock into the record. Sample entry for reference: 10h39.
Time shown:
2h31
